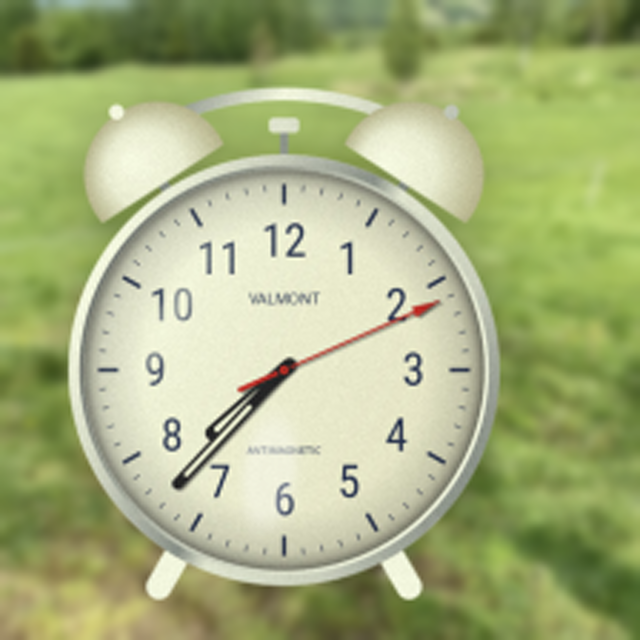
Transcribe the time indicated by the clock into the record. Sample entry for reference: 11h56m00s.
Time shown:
7h37m11s
